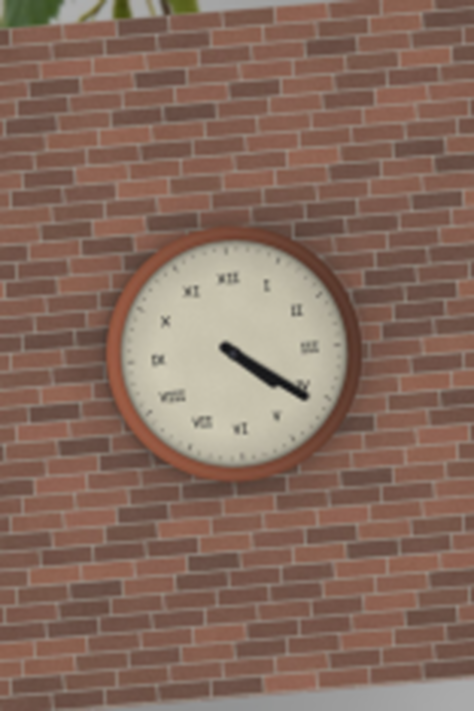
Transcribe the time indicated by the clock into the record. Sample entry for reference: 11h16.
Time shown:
4h21
